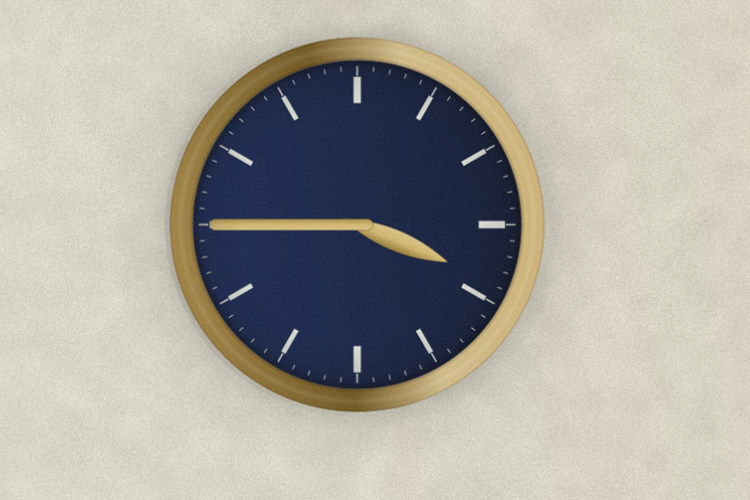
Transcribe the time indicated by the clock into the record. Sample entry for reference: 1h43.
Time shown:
3h45
